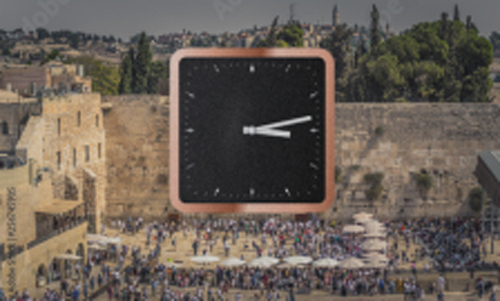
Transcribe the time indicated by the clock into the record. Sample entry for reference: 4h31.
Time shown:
3h13
